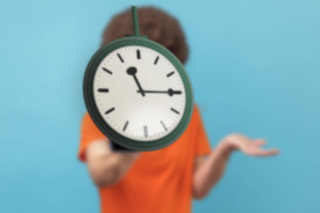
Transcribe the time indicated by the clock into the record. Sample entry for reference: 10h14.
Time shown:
11h15
